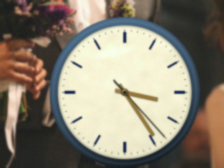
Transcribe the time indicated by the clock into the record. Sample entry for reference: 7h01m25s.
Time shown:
3h24m23s
